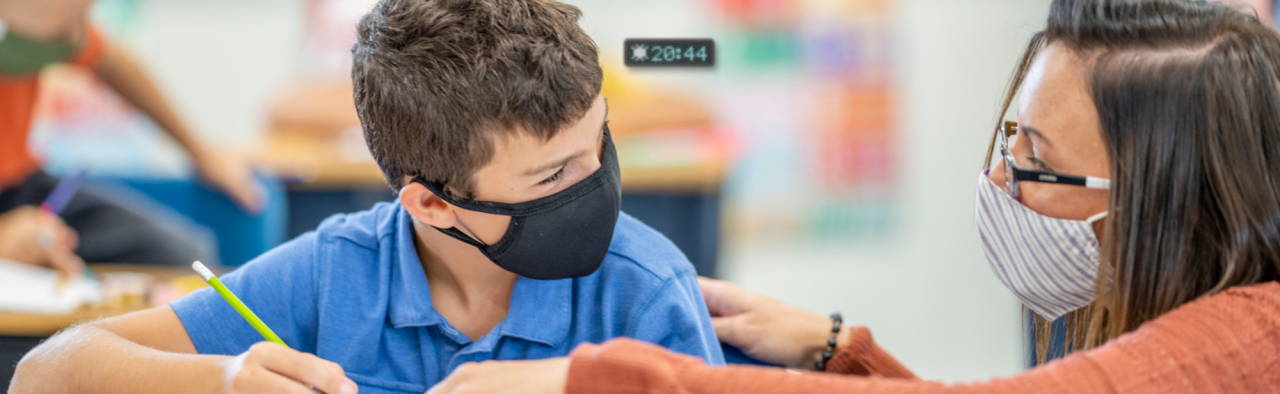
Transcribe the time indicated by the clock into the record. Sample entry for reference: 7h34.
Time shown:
20h44
